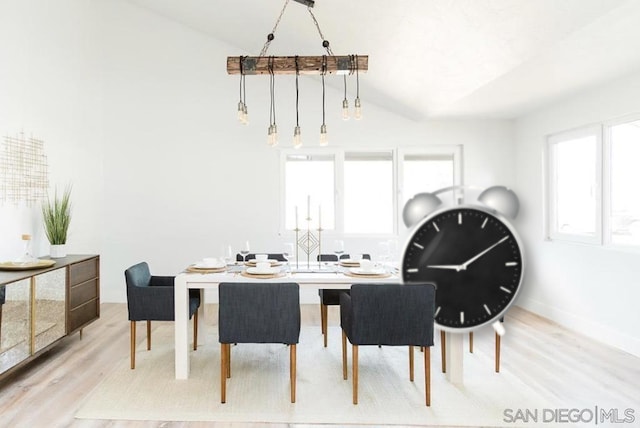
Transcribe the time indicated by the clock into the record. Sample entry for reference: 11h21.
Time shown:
9h10
